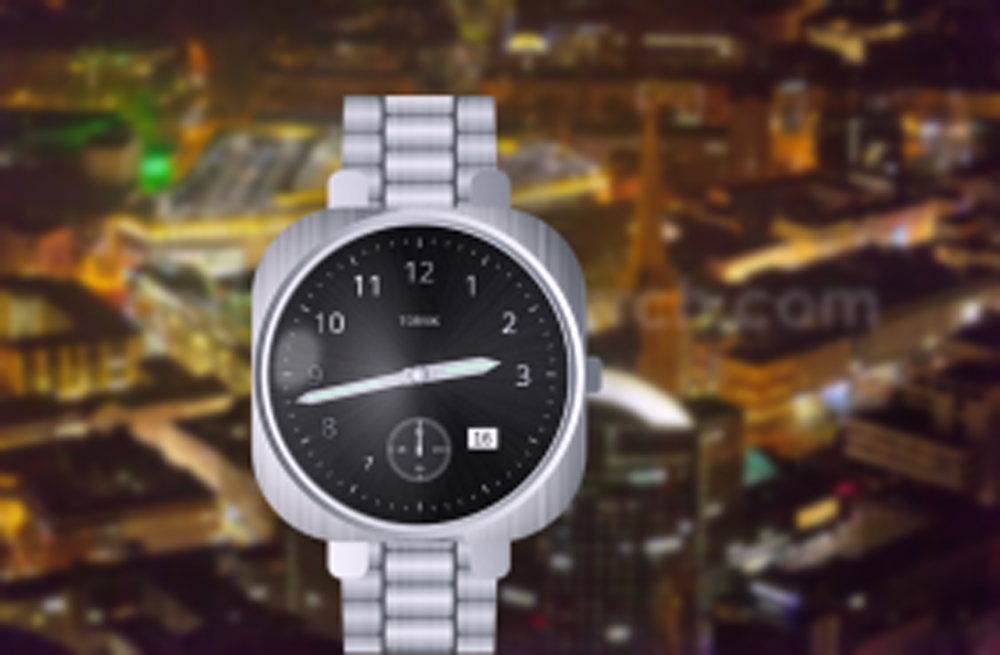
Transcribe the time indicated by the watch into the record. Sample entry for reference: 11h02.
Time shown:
2h43
